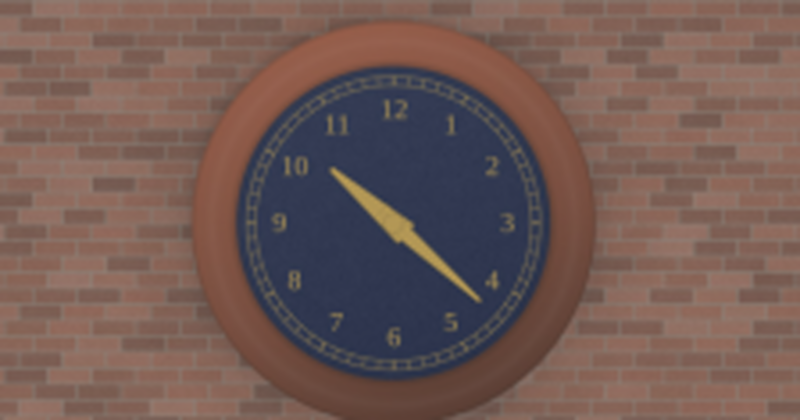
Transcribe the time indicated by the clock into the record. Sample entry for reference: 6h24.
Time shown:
10h22
